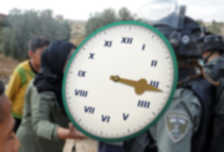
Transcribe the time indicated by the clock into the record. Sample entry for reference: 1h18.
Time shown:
3h16
